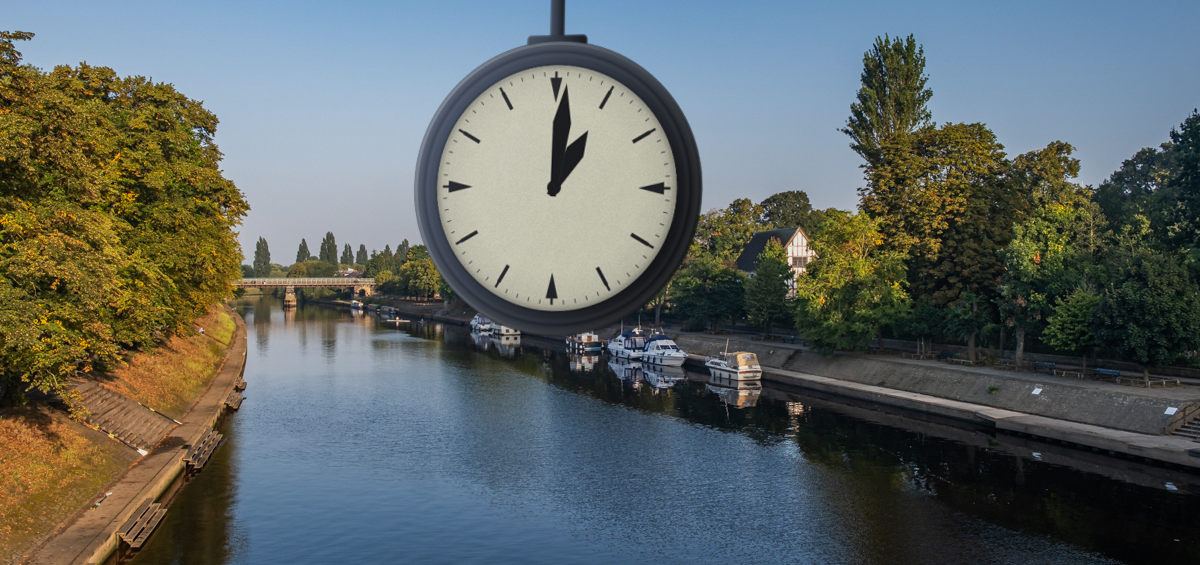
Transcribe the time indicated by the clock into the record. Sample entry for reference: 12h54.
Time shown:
1h01
